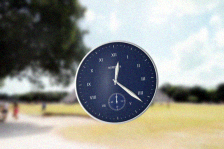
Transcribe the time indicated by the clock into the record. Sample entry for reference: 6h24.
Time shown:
12h22
